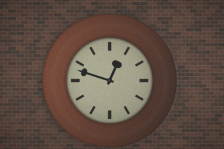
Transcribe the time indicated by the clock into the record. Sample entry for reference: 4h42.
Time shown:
12h48
